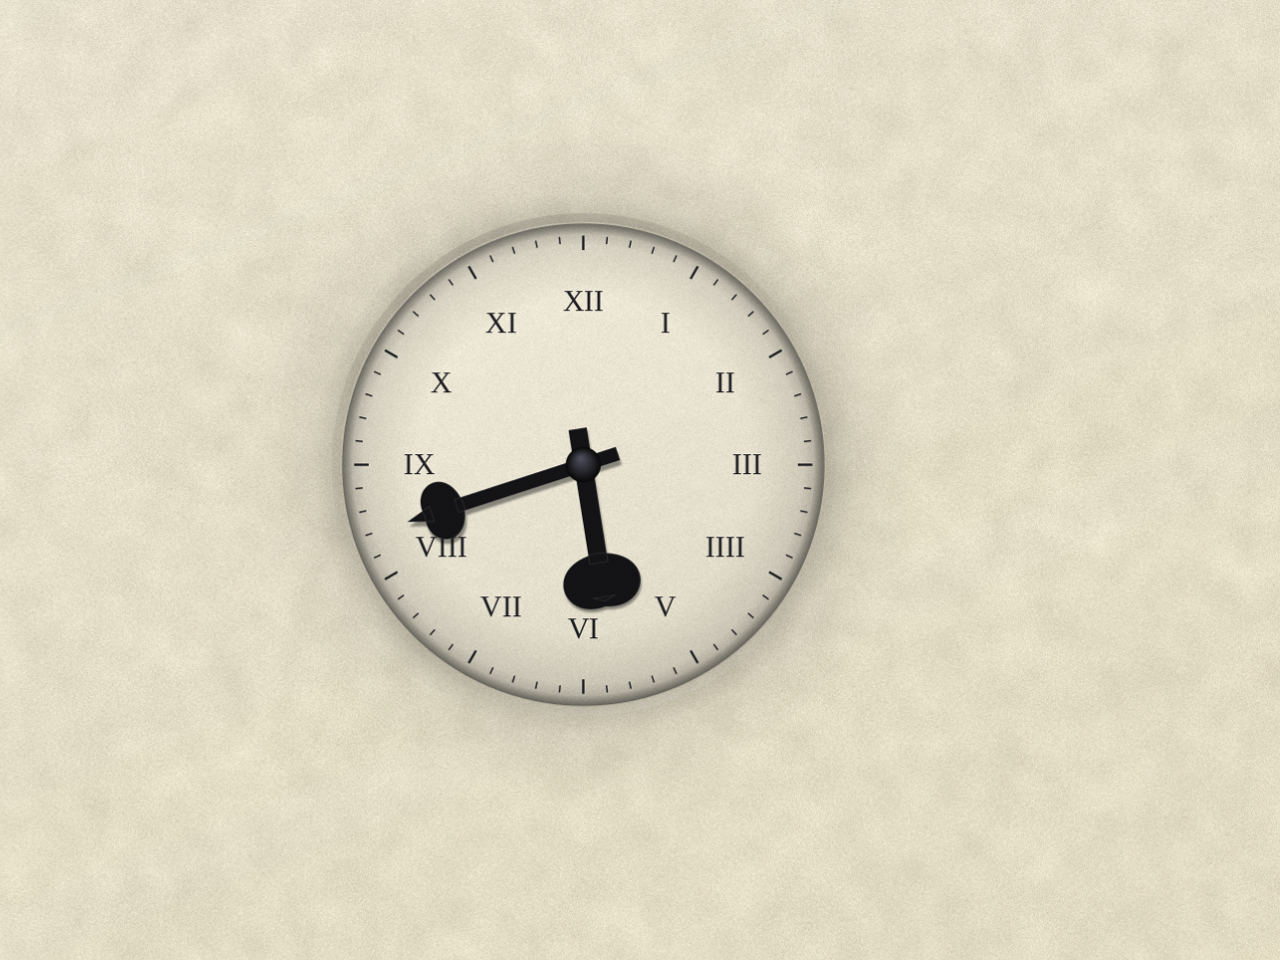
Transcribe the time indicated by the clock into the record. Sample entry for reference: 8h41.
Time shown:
5h42
